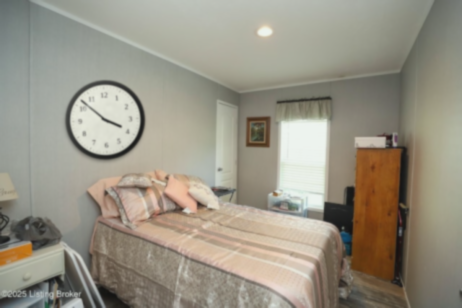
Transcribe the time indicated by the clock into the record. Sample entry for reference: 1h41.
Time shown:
3h52
